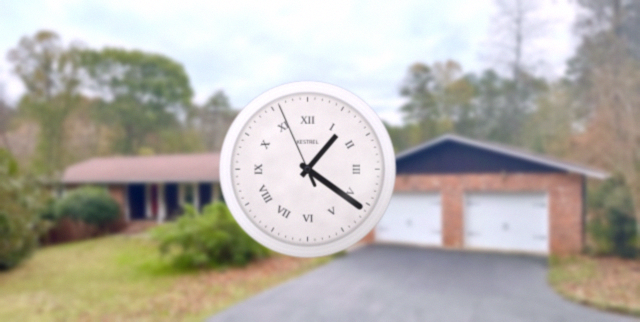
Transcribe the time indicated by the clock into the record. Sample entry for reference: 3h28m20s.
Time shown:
1h20m56s
